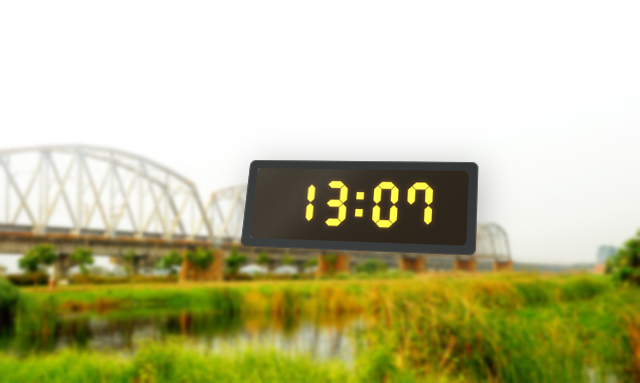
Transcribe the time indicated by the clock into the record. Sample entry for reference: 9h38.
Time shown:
13h07
